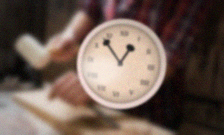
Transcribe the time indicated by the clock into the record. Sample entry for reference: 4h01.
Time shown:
12h53
